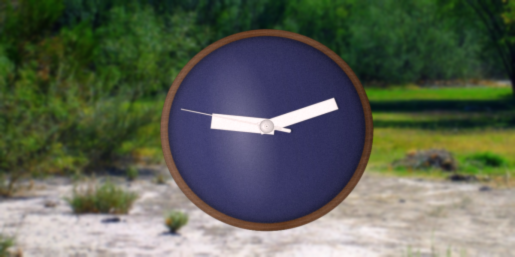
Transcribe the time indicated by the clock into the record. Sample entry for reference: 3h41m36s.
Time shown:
9h11m47s
